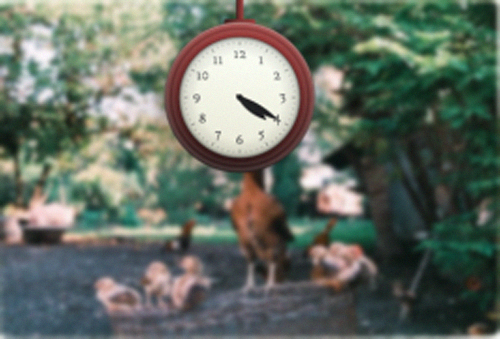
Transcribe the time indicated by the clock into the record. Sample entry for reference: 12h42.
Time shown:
4h20
